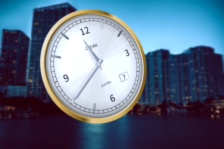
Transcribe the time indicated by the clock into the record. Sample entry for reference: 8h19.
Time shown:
11h40
